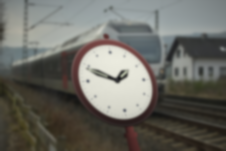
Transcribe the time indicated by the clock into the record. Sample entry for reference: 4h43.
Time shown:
1h49
